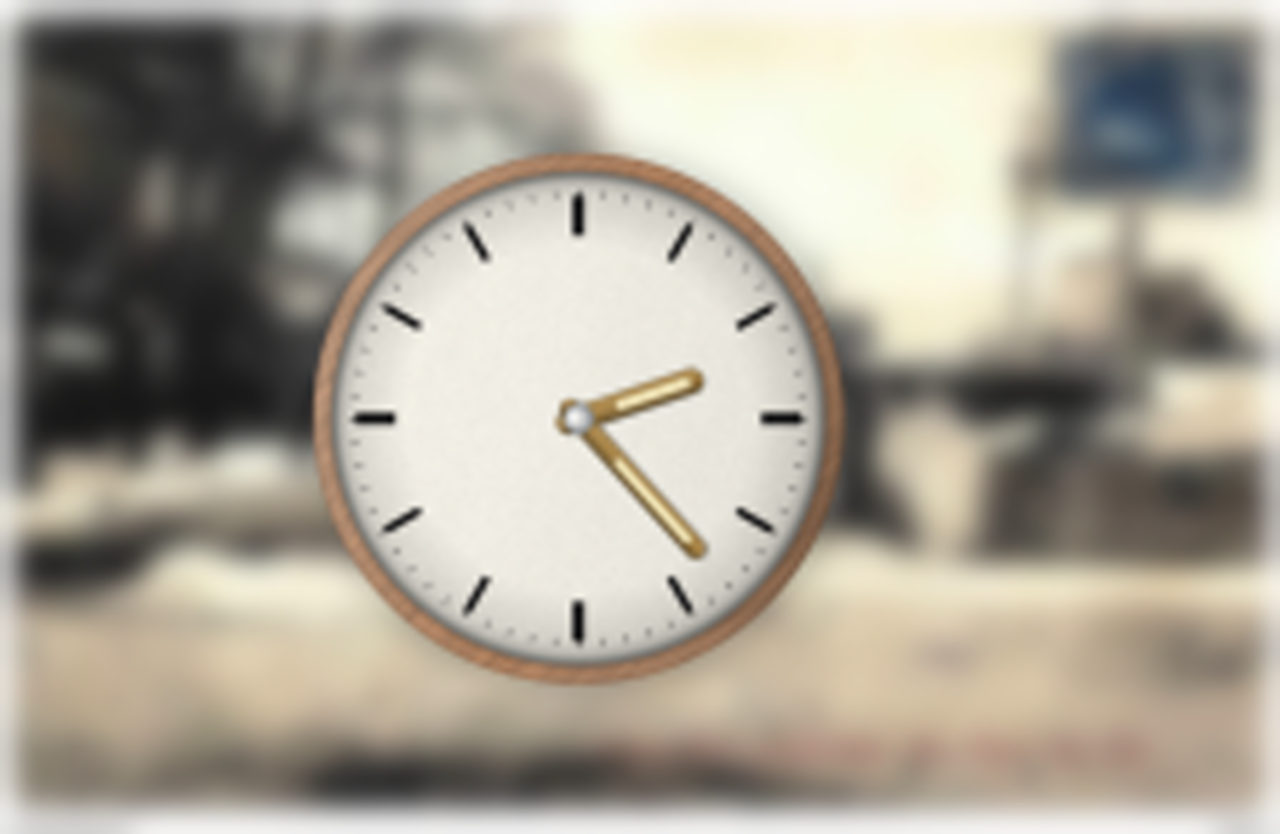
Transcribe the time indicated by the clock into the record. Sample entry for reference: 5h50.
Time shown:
2h23
